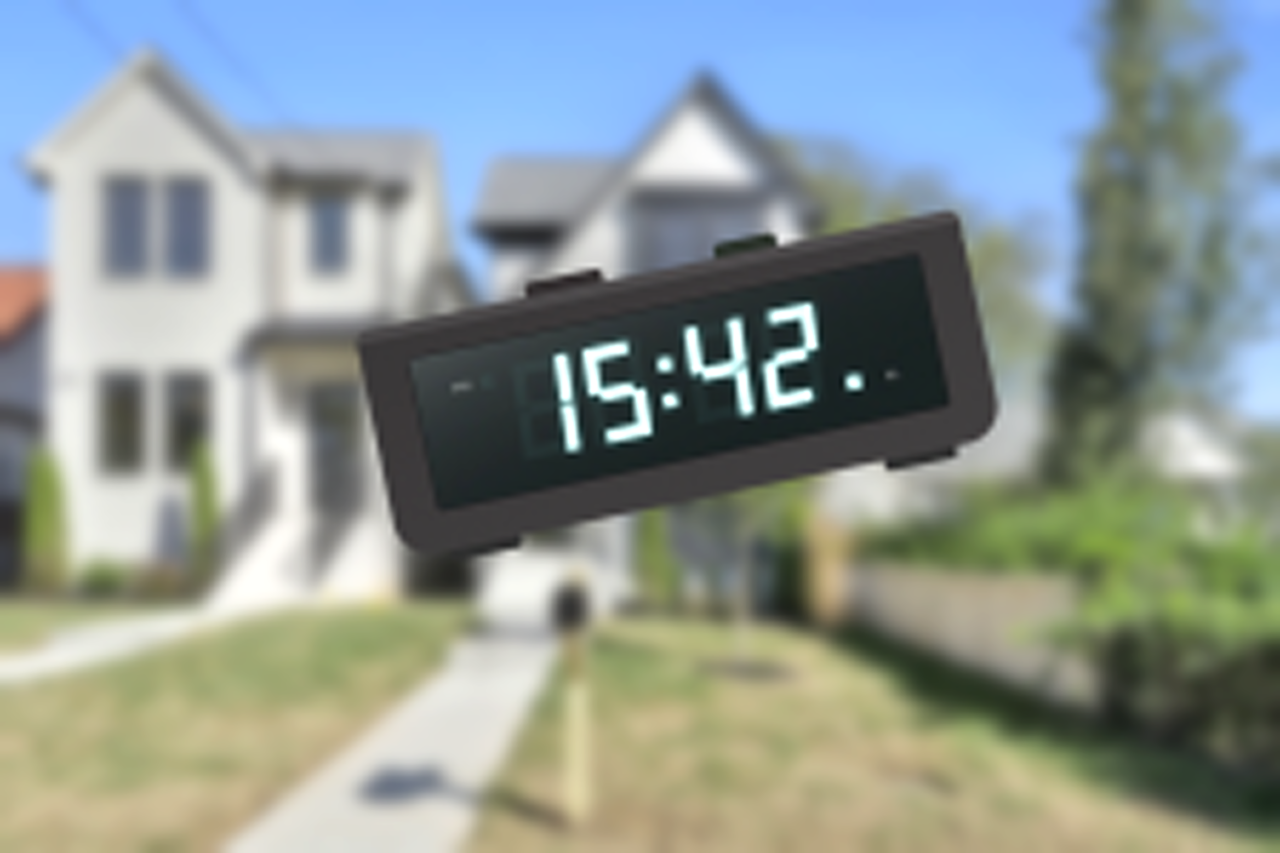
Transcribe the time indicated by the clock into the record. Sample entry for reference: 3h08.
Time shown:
15h42
